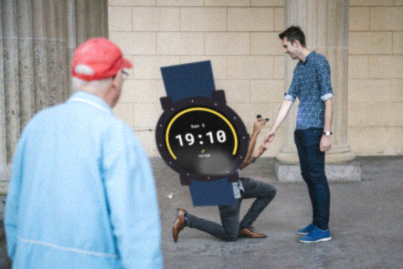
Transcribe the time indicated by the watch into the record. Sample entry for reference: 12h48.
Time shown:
19h10
